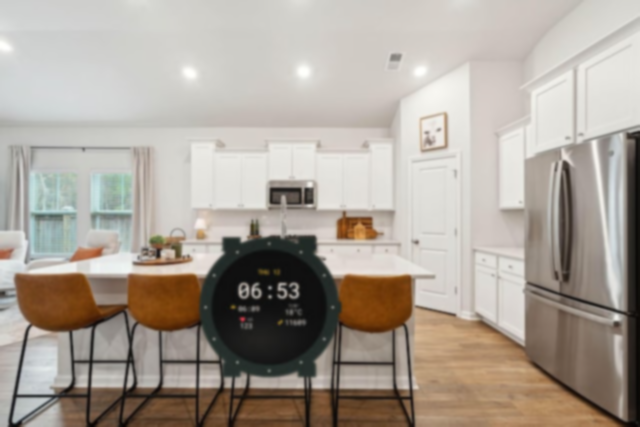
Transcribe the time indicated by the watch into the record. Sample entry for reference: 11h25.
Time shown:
6h53
